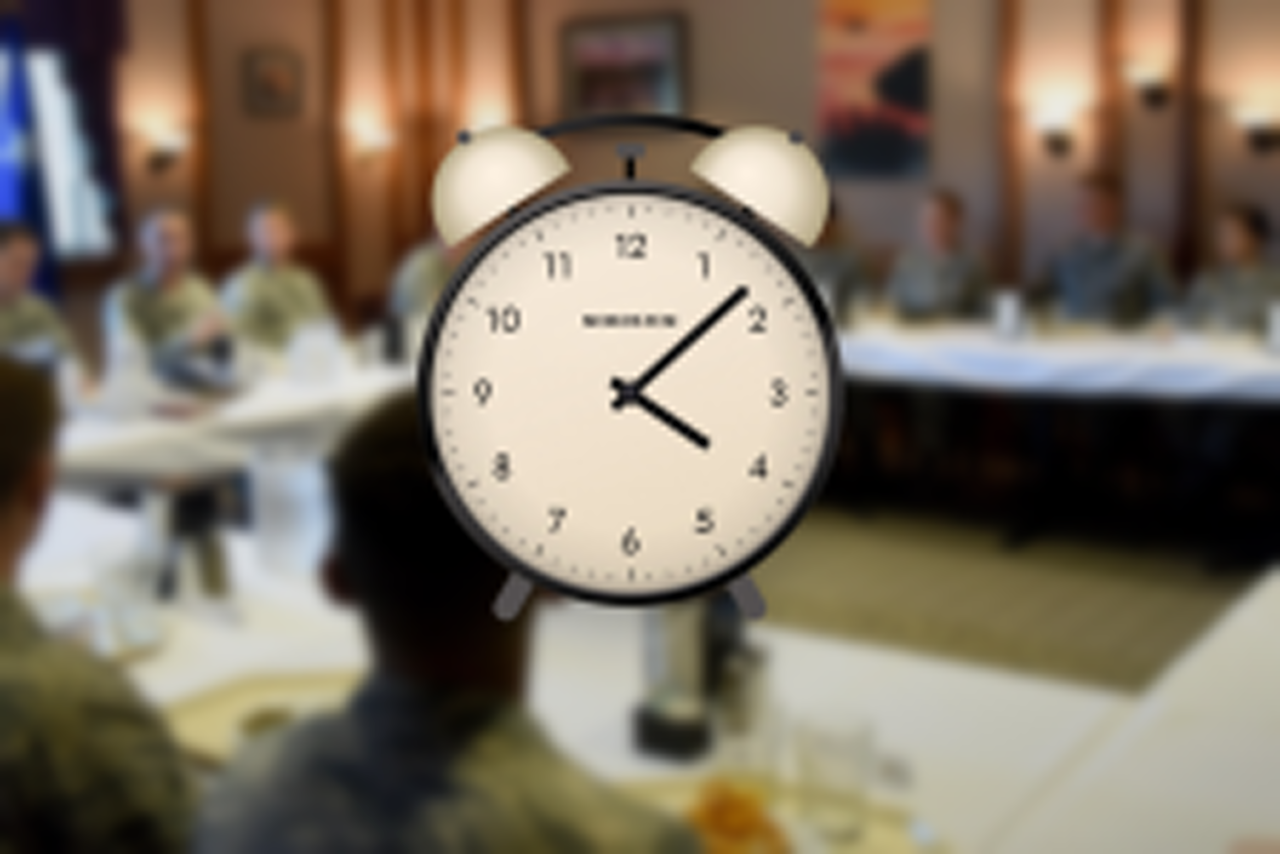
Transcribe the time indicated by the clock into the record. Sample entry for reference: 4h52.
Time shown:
4h08
